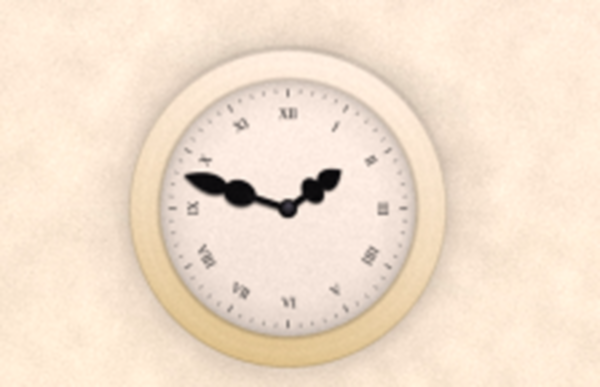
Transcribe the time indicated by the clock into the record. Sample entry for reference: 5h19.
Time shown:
1h48
